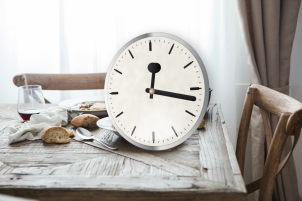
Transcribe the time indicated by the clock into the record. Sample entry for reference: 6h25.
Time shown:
12h17
